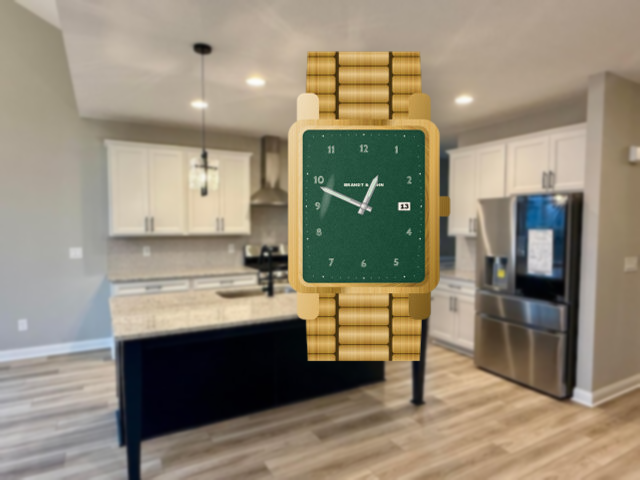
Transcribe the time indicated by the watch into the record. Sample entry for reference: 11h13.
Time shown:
12h49
